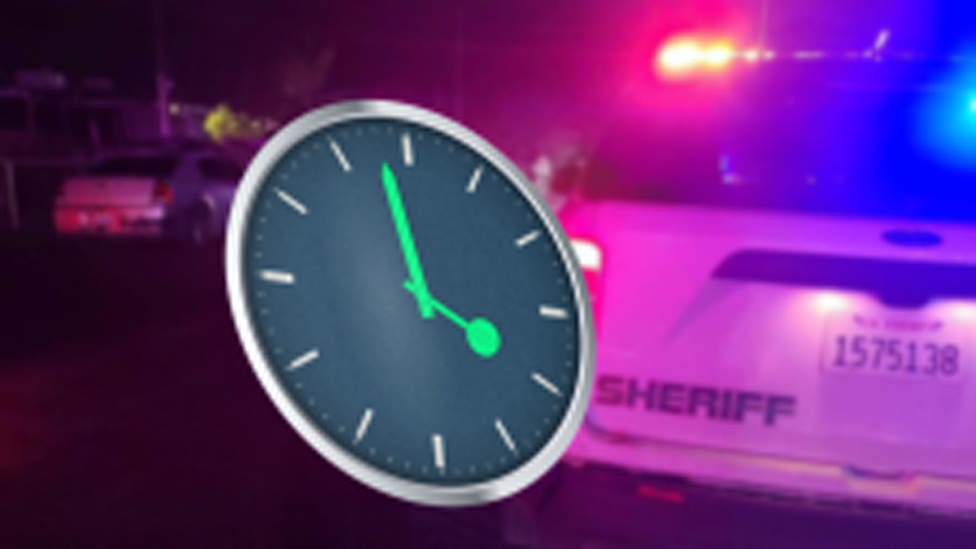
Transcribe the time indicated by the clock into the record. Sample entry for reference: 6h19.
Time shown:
3h58
